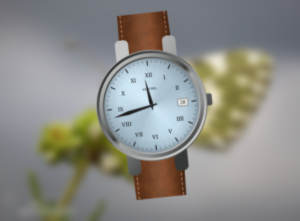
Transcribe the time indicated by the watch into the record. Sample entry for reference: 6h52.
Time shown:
11h43
